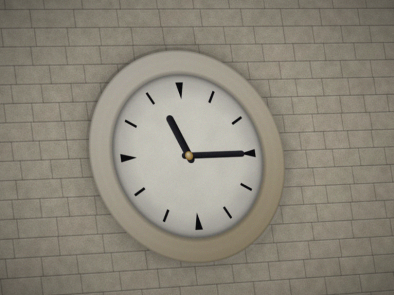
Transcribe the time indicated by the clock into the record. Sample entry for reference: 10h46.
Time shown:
11h15
